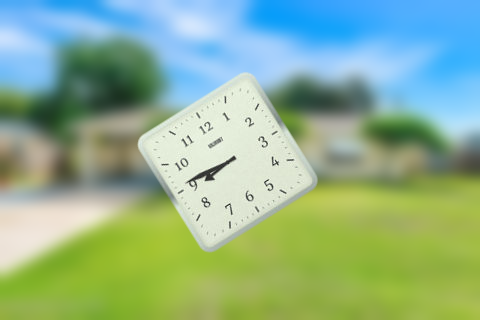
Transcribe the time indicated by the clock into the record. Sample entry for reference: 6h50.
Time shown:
8h46
